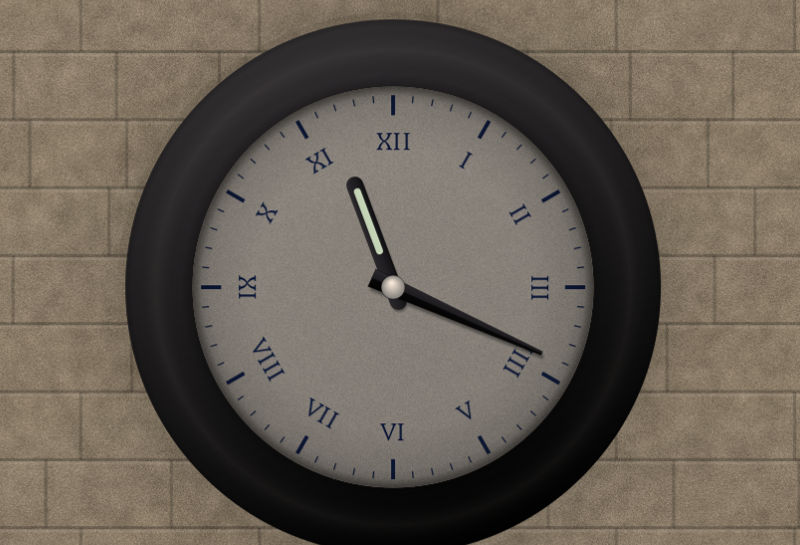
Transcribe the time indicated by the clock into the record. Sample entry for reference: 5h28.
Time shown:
11h19
